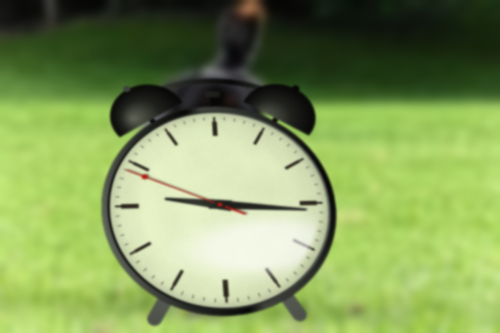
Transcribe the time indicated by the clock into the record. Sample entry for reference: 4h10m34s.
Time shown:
9h15m49s
